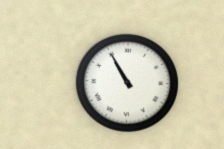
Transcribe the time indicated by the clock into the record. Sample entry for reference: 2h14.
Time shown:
10h55
